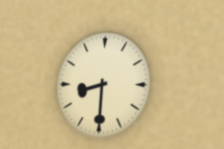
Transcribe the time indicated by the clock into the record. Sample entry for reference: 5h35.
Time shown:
8h30
